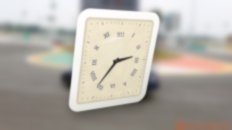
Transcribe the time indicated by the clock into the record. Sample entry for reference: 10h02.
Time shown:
2h36
